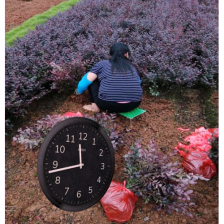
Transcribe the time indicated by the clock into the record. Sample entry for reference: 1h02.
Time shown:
11h43
